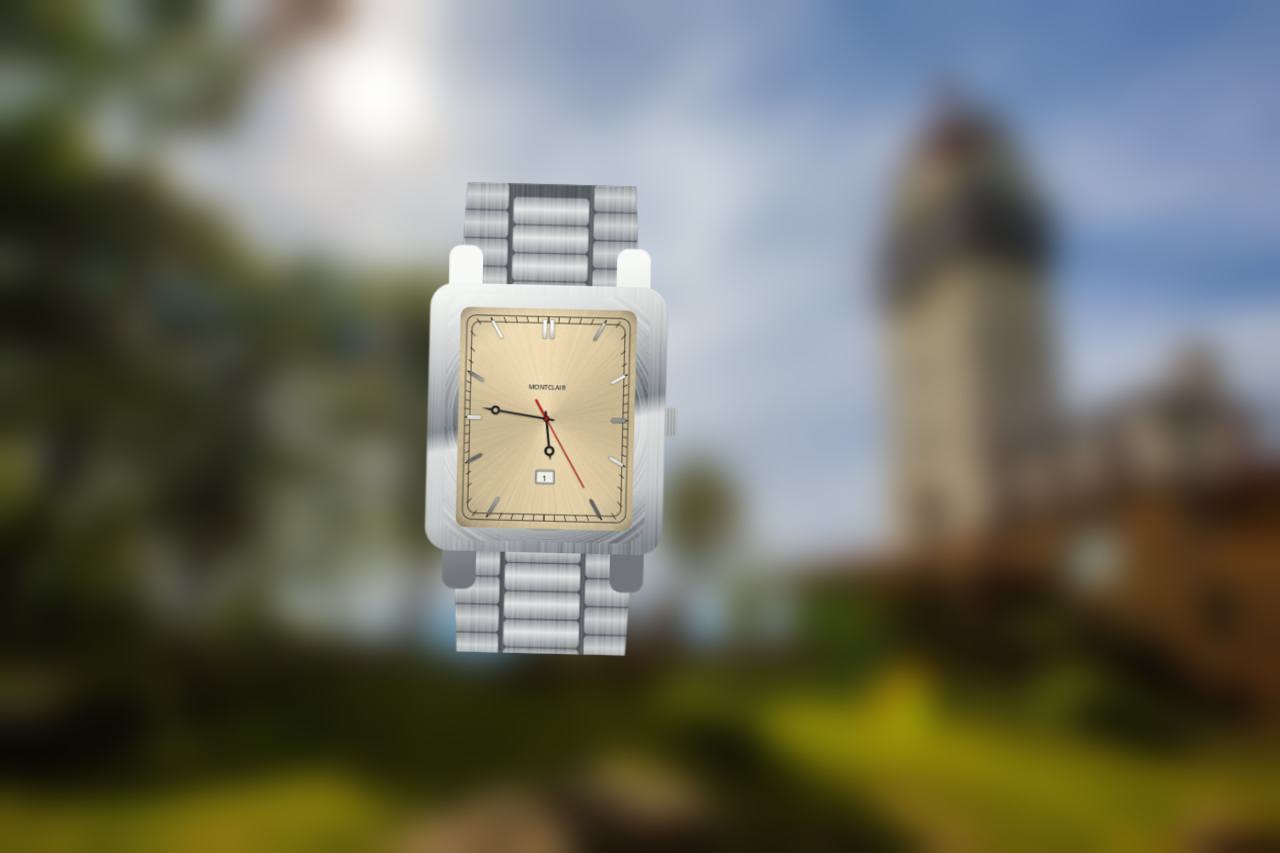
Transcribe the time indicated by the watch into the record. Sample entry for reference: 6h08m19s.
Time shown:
5h46m25s
